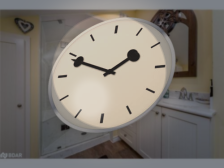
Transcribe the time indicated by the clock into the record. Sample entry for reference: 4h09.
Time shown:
1h49
